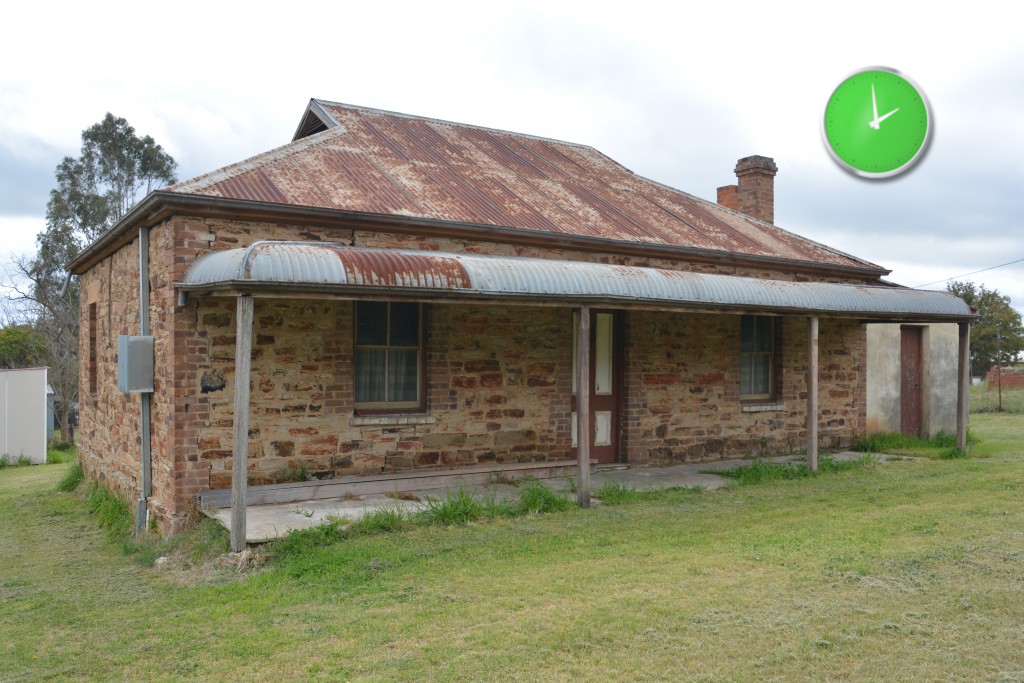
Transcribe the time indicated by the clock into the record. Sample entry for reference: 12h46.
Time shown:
1h59
